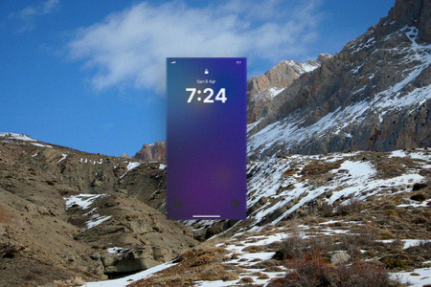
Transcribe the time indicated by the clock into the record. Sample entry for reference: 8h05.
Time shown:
7h24
